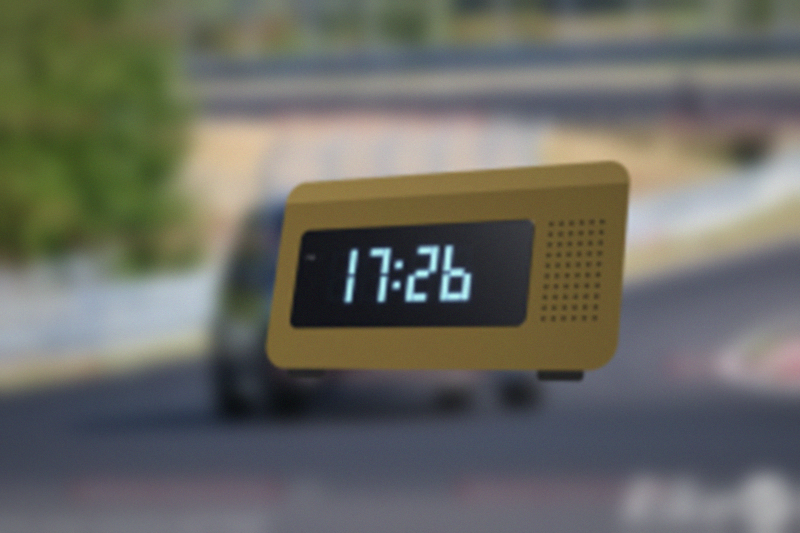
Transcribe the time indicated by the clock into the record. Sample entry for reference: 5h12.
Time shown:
17h26
